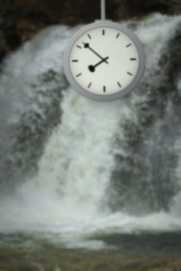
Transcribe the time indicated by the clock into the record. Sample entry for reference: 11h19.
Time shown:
7h52
